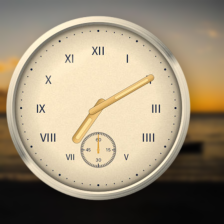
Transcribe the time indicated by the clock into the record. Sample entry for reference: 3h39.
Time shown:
7h10
